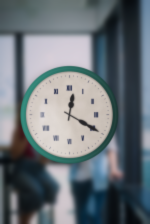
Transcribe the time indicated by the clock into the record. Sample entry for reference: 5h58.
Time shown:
12h20
